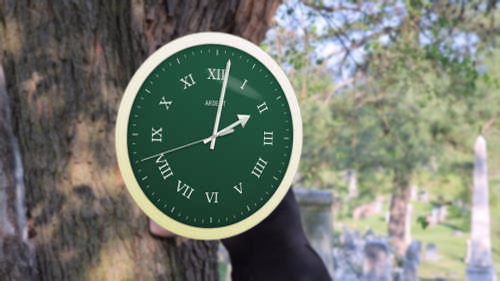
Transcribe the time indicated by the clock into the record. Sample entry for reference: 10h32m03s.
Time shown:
2h01m42s
